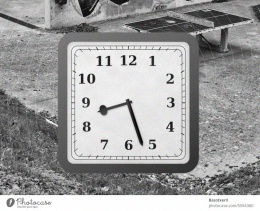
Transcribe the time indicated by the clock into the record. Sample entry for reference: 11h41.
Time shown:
8h27
